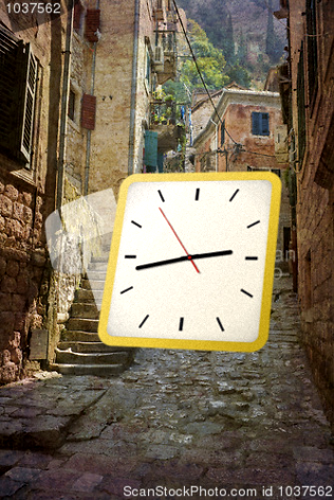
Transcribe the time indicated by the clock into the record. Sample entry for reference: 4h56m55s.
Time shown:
2h42m54s
